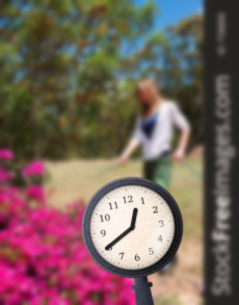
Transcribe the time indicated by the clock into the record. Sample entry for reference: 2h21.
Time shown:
12h40
